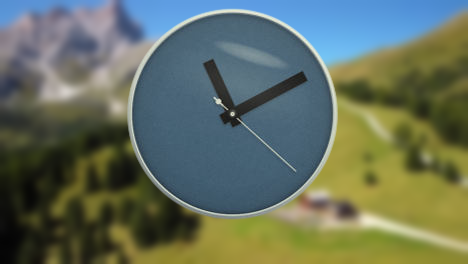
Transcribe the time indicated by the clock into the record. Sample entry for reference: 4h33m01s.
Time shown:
11h10m22s
